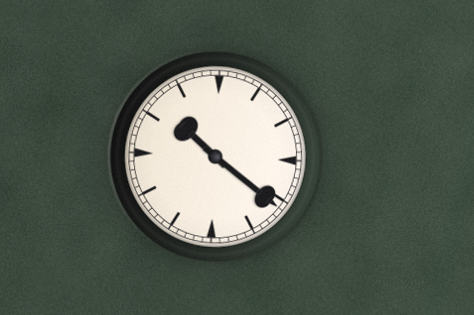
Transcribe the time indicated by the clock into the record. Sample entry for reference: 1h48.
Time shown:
10h21
